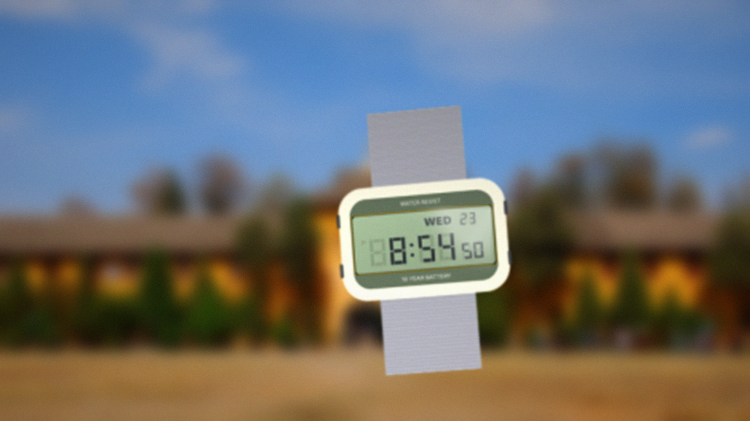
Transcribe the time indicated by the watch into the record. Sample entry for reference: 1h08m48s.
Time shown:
8h54m50s
